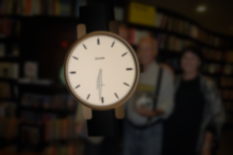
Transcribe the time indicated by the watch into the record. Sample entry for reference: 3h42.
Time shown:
6h31
